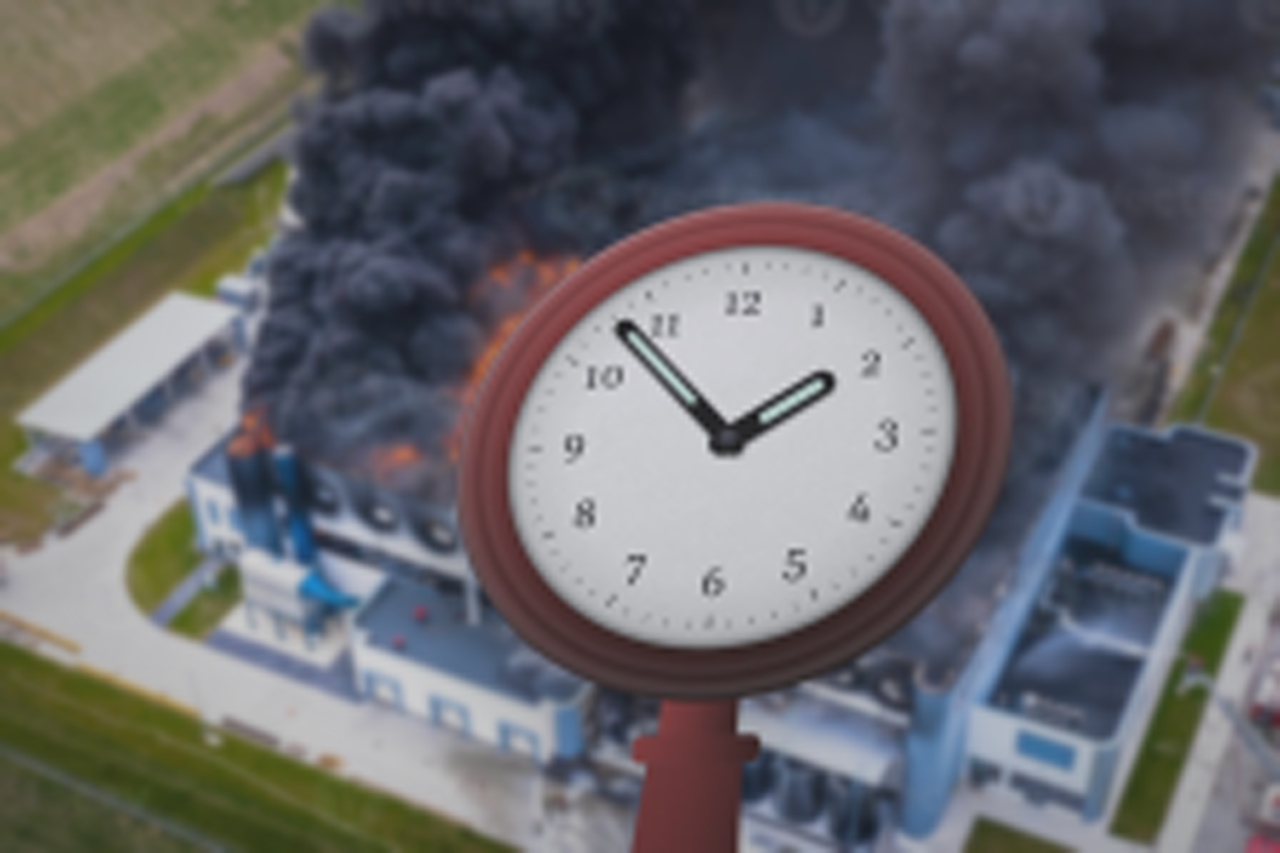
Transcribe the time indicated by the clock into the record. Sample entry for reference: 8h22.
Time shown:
1h53
